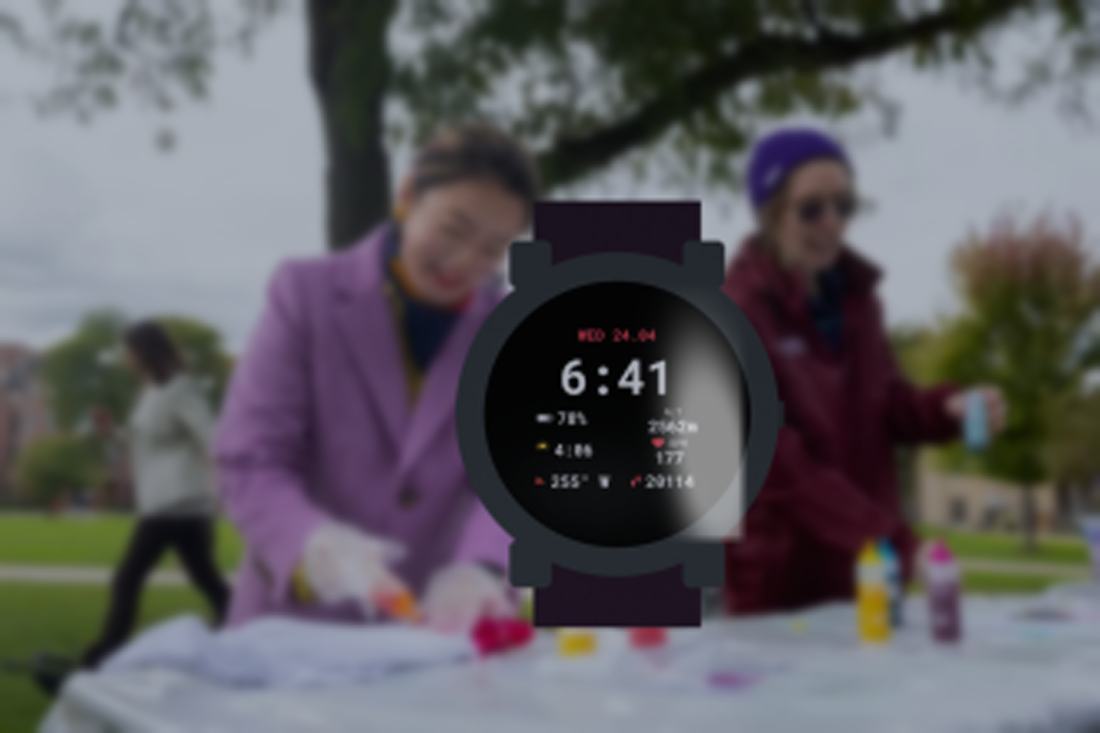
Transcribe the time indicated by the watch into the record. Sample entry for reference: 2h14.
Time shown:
6h41
